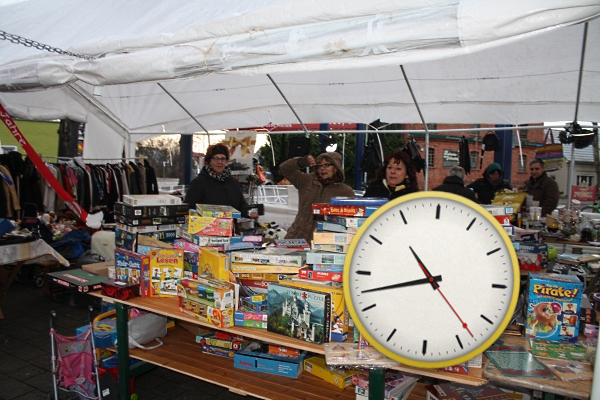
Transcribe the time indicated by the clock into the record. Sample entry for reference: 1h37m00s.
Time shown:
10h42m23s
